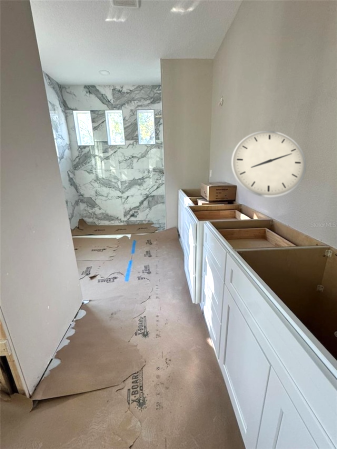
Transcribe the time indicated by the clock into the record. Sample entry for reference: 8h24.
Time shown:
8h11
